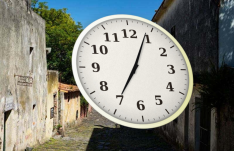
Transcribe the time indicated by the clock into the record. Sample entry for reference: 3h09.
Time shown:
7h04
